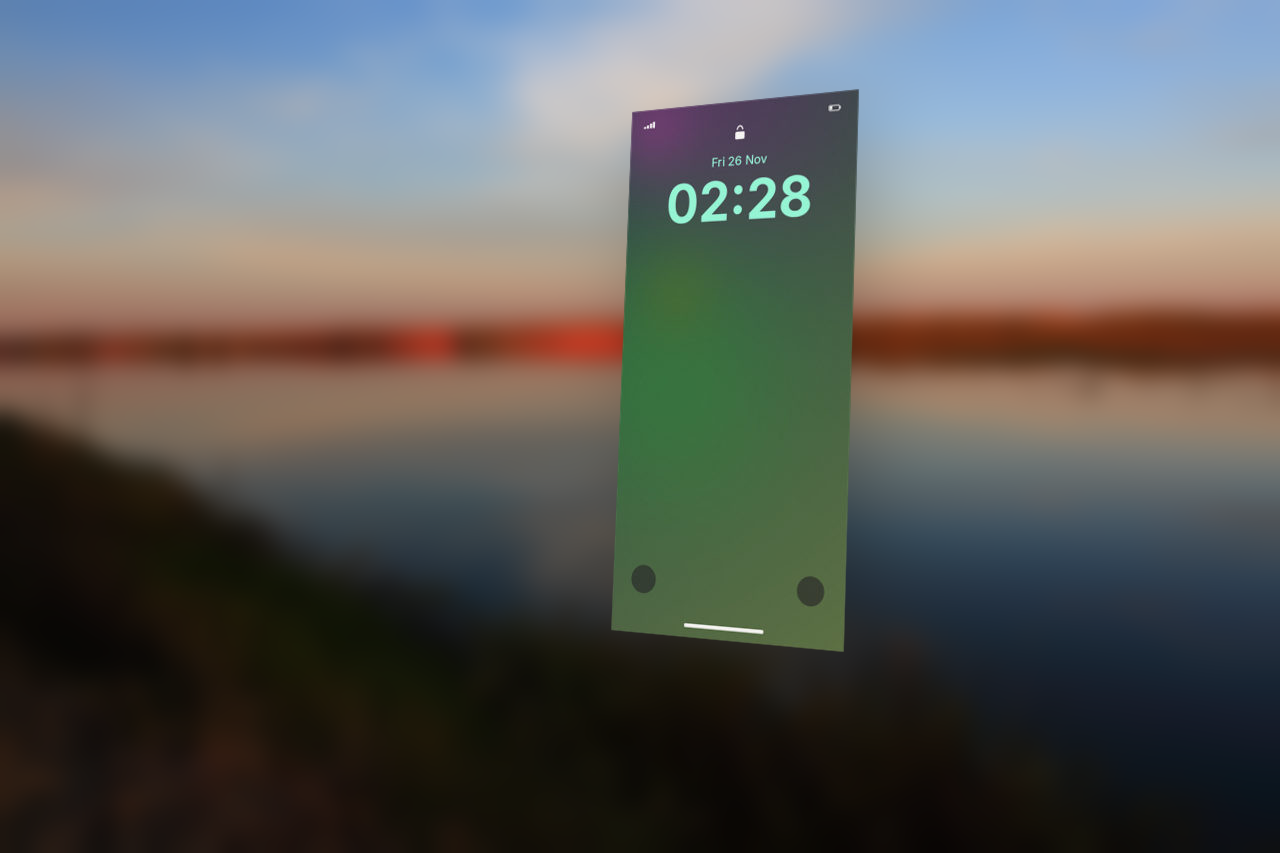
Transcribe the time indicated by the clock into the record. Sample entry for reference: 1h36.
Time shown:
2h28
